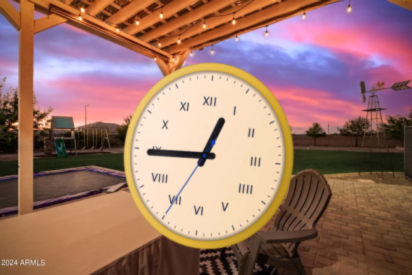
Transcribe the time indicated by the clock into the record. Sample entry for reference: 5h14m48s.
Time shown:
12h44m35s
